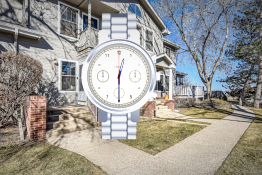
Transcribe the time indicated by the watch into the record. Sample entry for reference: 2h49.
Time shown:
12h30
